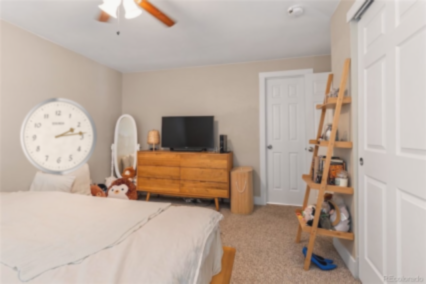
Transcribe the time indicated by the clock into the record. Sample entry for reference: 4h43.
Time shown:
2h14
